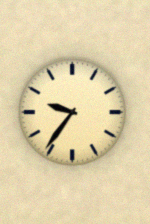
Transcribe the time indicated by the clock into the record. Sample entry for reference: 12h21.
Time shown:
9h36
